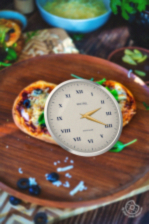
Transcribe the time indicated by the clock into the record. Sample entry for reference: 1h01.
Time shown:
2h20
